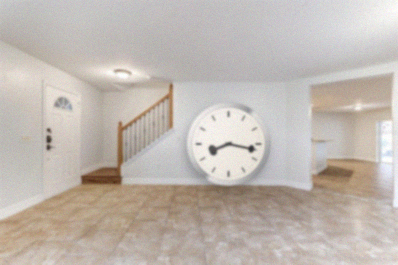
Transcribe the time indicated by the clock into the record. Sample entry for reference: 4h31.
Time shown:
8h17
